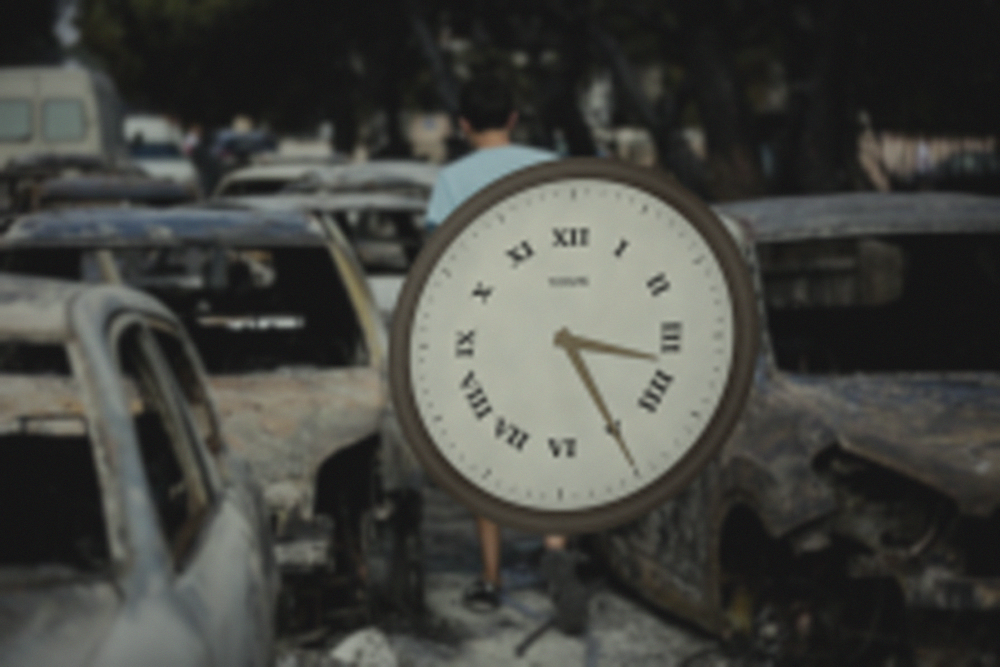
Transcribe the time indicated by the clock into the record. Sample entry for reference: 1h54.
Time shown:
3h25
